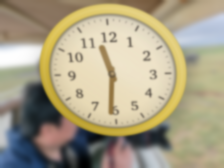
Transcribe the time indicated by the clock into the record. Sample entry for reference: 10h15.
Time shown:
11h31
